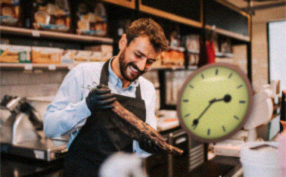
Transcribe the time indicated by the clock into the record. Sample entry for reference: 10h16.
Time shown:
2h36
